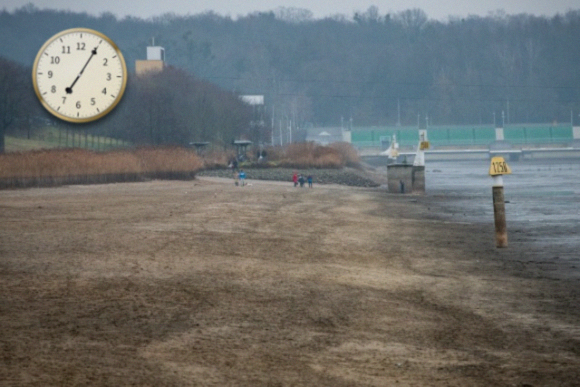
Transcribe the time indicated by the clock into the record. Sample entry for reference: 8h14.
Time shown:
7h05
